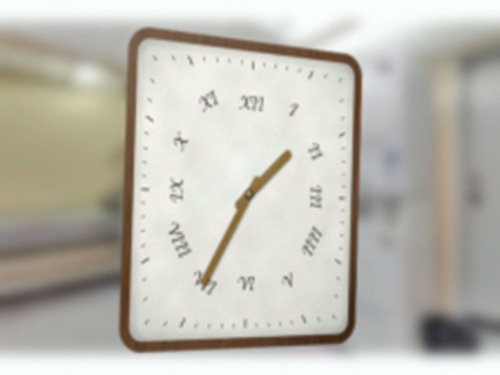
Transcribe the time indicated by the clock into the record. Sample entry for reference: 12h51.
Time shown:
1h35
